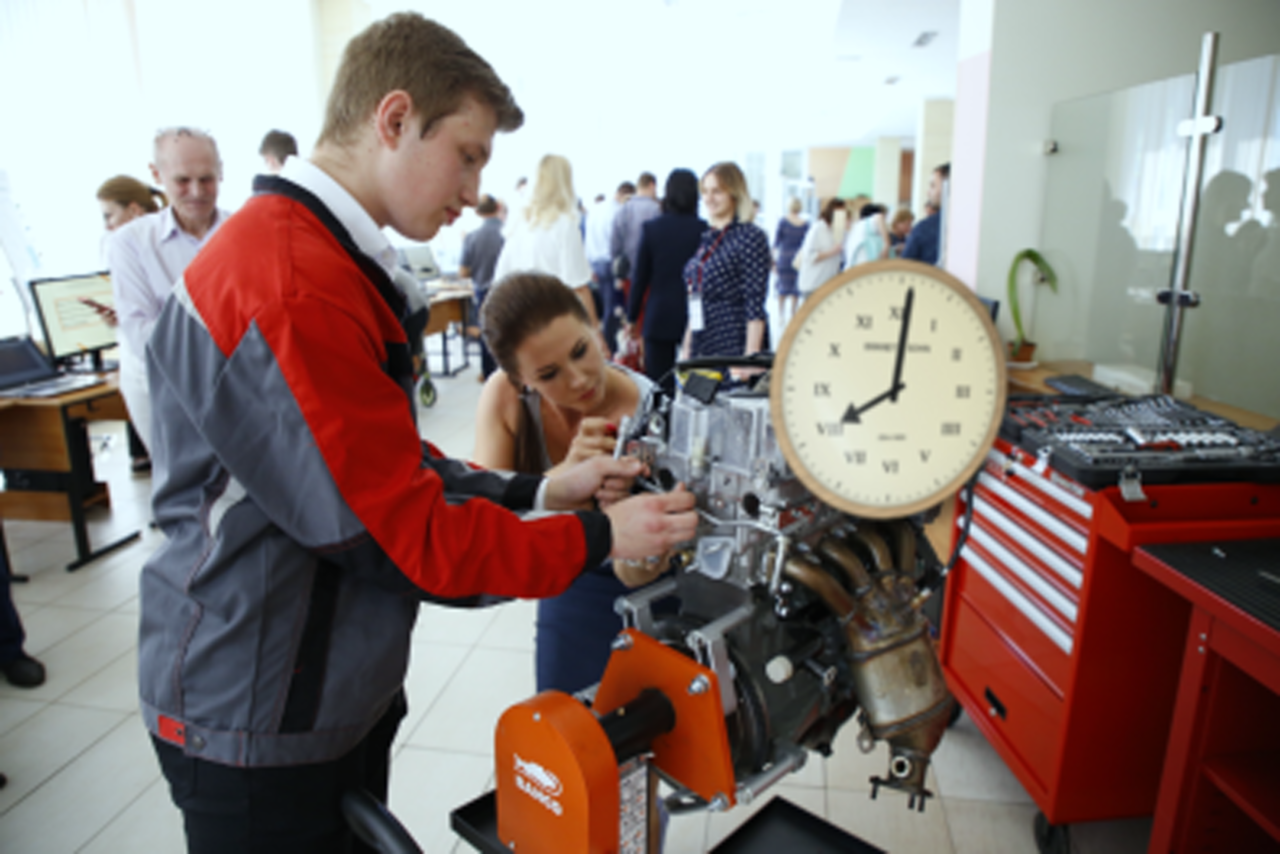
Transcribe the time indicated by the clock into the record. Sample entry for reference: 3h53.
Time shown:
8h01
